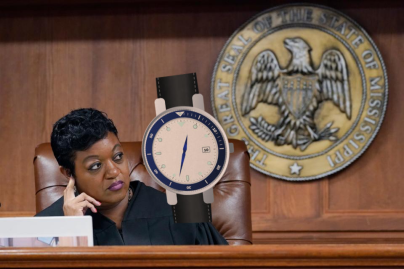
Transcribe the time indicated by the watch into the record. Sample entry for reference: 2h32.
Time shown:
12h33
